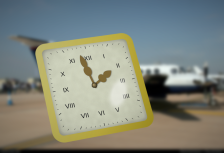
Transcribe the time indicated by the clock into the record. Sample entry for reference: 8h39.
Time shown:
1h58
